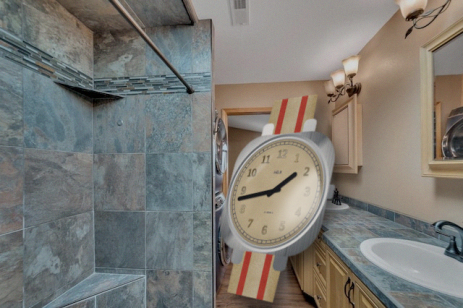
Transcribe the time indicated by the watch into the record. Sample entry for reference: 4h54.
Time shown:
1h43
